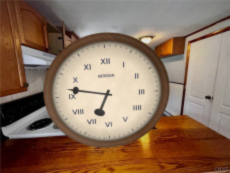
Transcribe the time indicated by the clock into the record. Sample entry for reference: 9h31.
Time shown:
6h47
